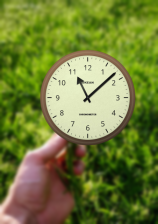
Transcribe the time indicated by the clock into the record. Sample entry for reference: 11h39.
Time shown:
11h08
